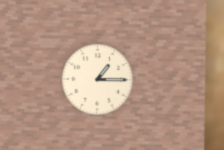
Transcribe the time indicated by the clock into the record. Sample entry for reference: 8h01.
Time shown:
1h15
